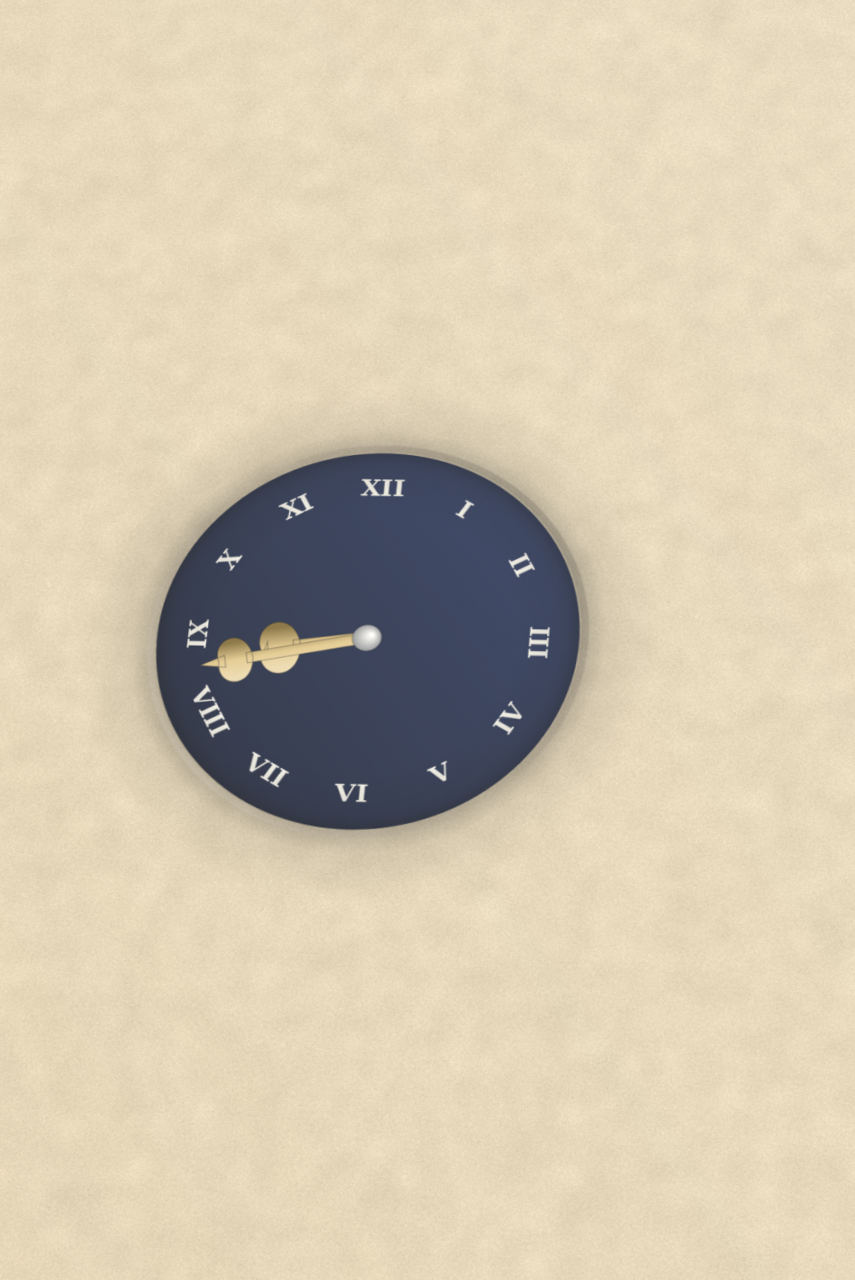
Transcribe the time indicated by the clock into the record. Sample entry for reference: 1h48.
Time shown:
8h43
